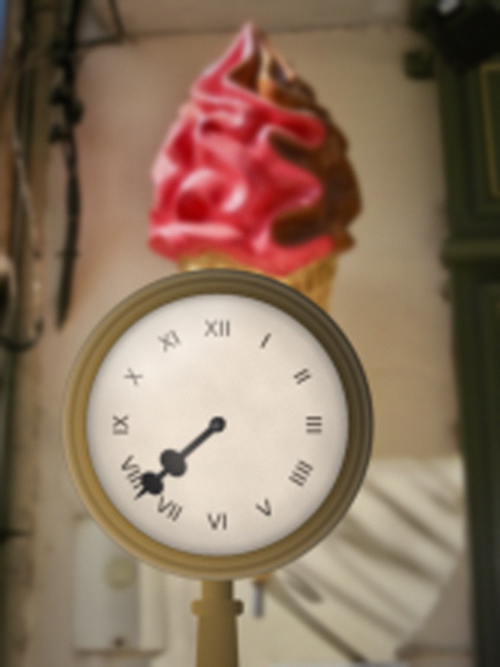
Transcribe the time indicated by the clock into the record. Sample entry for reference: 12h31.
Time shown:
7h38
